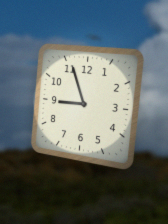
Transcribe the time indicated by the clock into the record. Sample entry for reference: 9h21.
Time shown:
8h56
